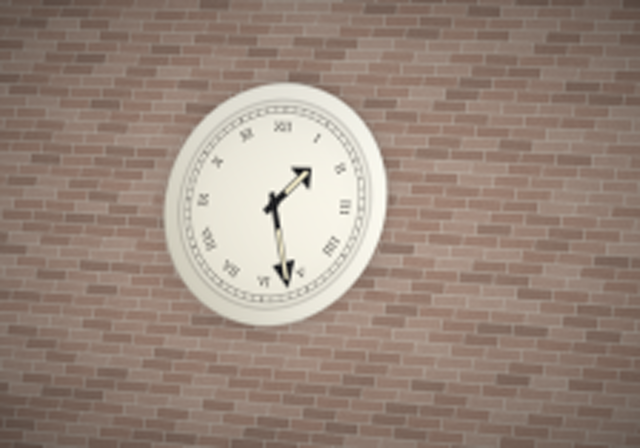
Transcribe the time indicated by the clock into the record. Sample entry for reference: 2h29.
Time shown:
1h27
